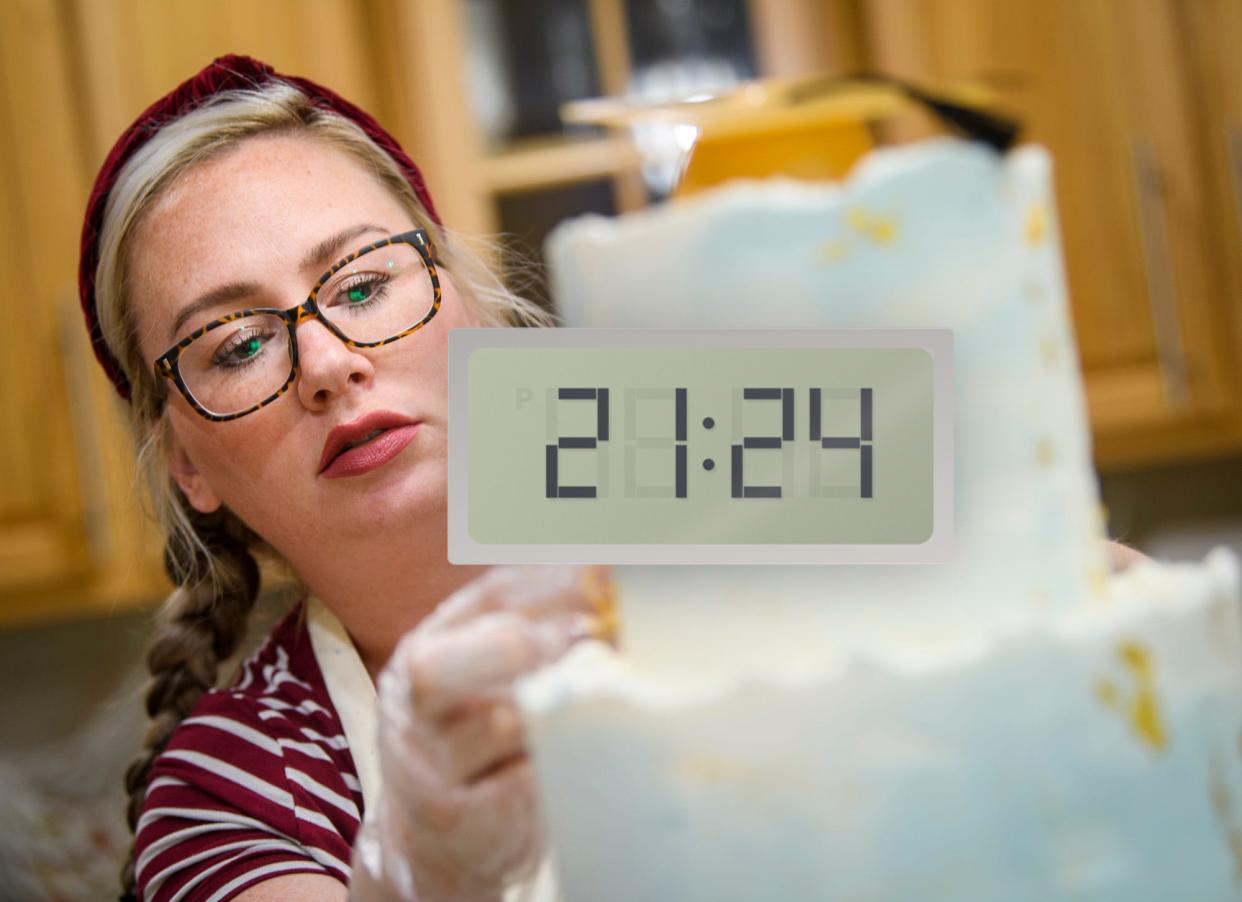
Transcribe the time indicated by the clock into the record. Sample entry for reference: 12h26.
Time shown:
21h24
